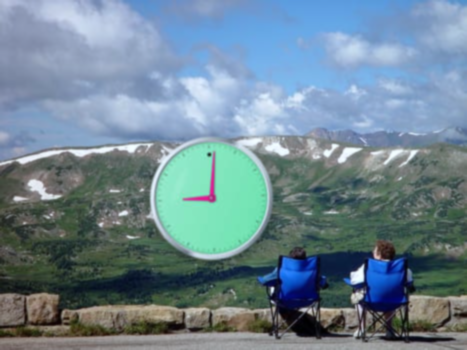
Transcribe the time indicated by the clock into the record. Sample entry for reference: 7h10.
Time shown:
9h01
